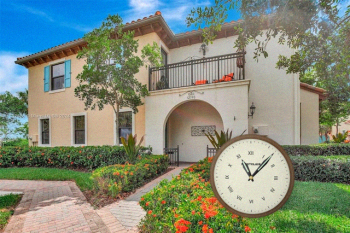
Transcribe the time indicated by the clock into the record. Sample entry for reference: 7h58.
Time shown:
11h07
